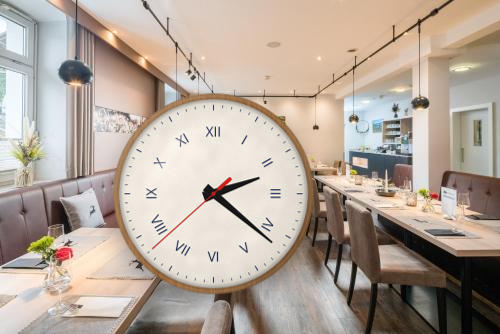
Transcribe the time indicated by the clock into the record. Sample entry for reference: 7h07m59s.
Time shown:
2h21m38s
